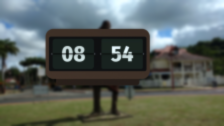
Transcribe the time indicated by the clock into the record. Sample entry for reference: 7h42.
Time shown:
8h54
